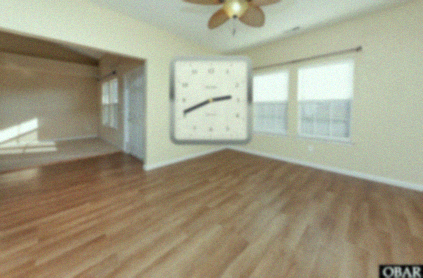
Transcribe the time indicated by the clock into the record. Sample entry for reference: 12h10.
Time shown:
2h41
